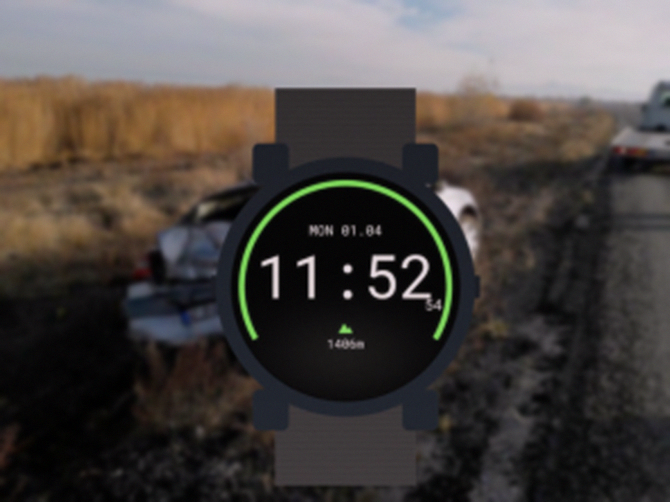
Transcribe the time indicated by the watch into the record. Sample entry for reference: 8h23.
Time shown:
11h52
